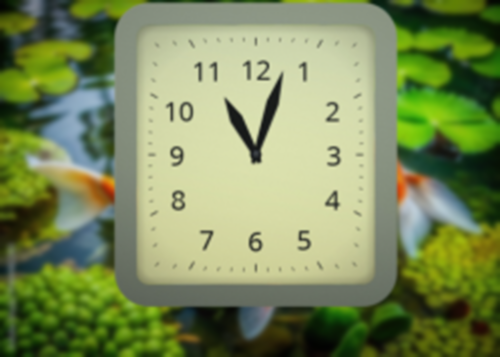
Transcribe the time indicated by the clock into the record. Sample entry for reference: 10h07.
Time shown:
11h03
